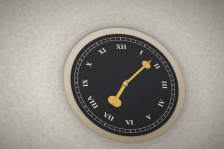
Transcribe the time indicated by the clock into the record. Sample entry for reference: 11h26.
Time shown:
7h08
